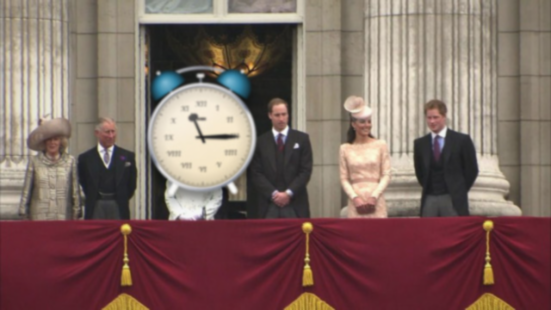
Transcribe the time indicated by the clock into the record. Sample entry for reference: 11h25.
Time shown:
11h15
